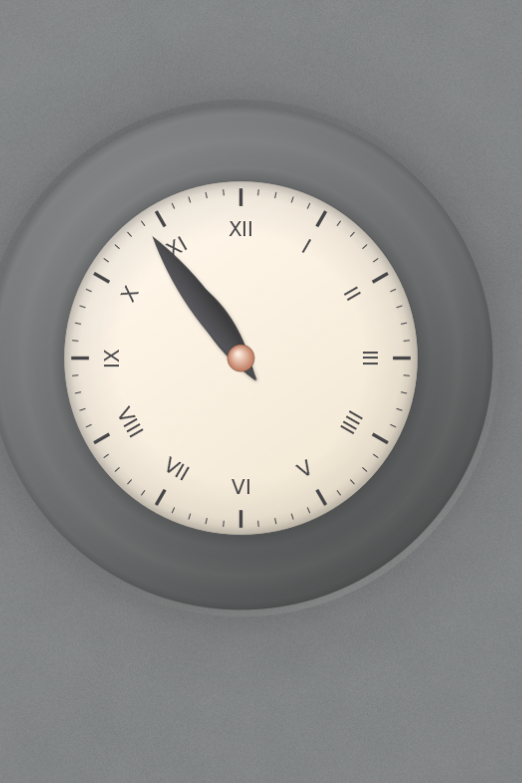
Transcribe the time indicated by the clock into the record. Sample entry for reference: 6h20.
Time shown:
10h54
